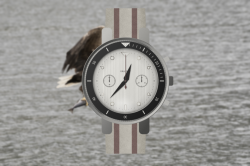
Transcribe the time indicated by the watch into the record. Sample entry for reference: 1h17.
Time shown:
12h37
